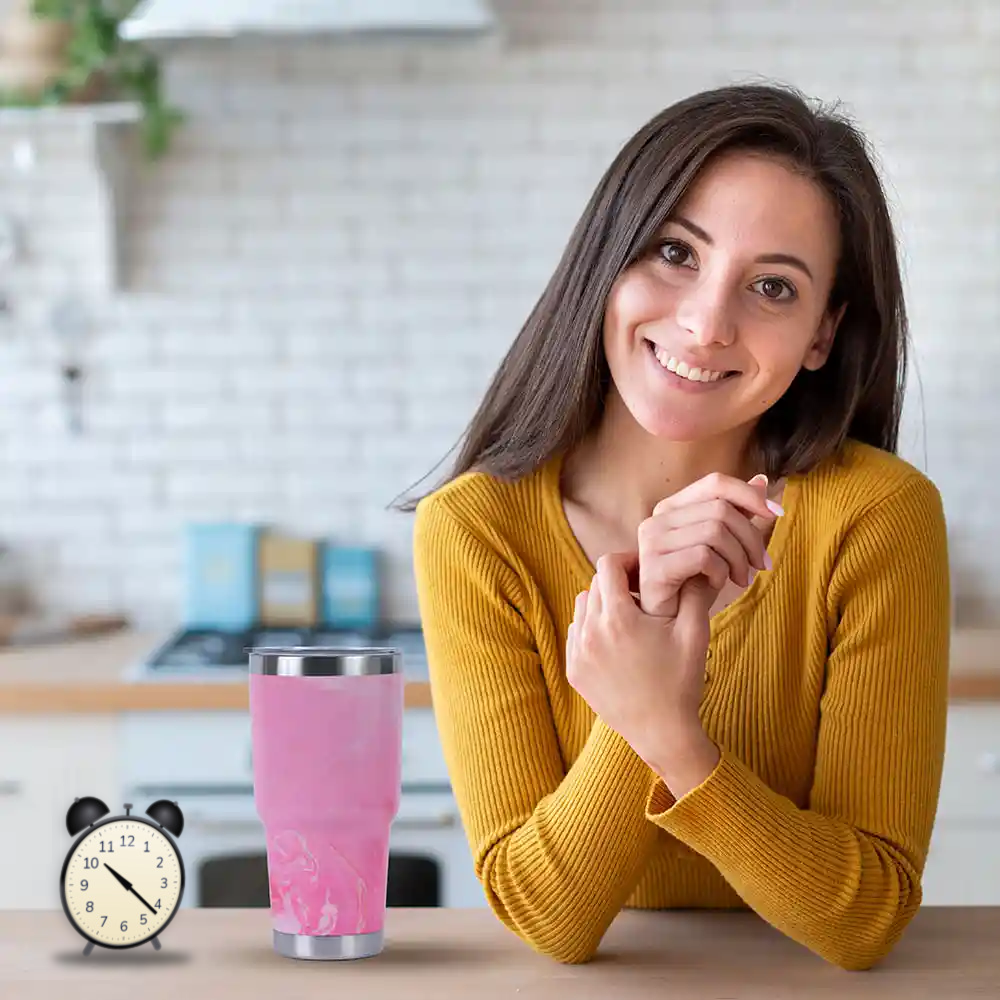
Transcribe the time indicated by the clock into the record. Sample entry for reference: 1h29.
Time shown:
10h22
